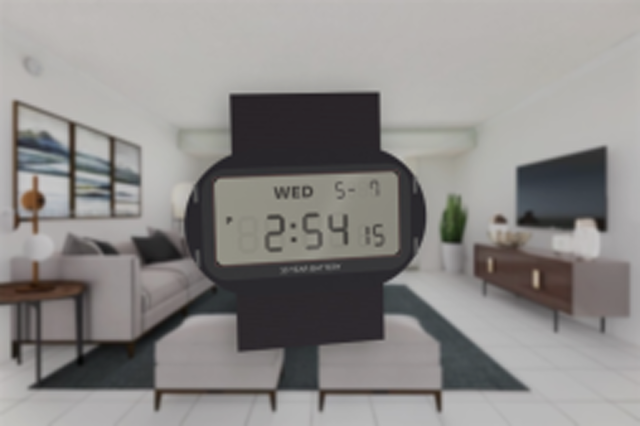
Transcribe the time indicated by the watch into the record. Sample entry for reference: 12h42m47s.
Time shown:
2h54m15s
